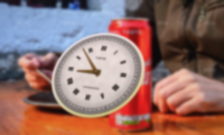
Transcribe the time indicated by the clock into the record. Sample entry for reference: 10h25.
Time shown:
8h53
